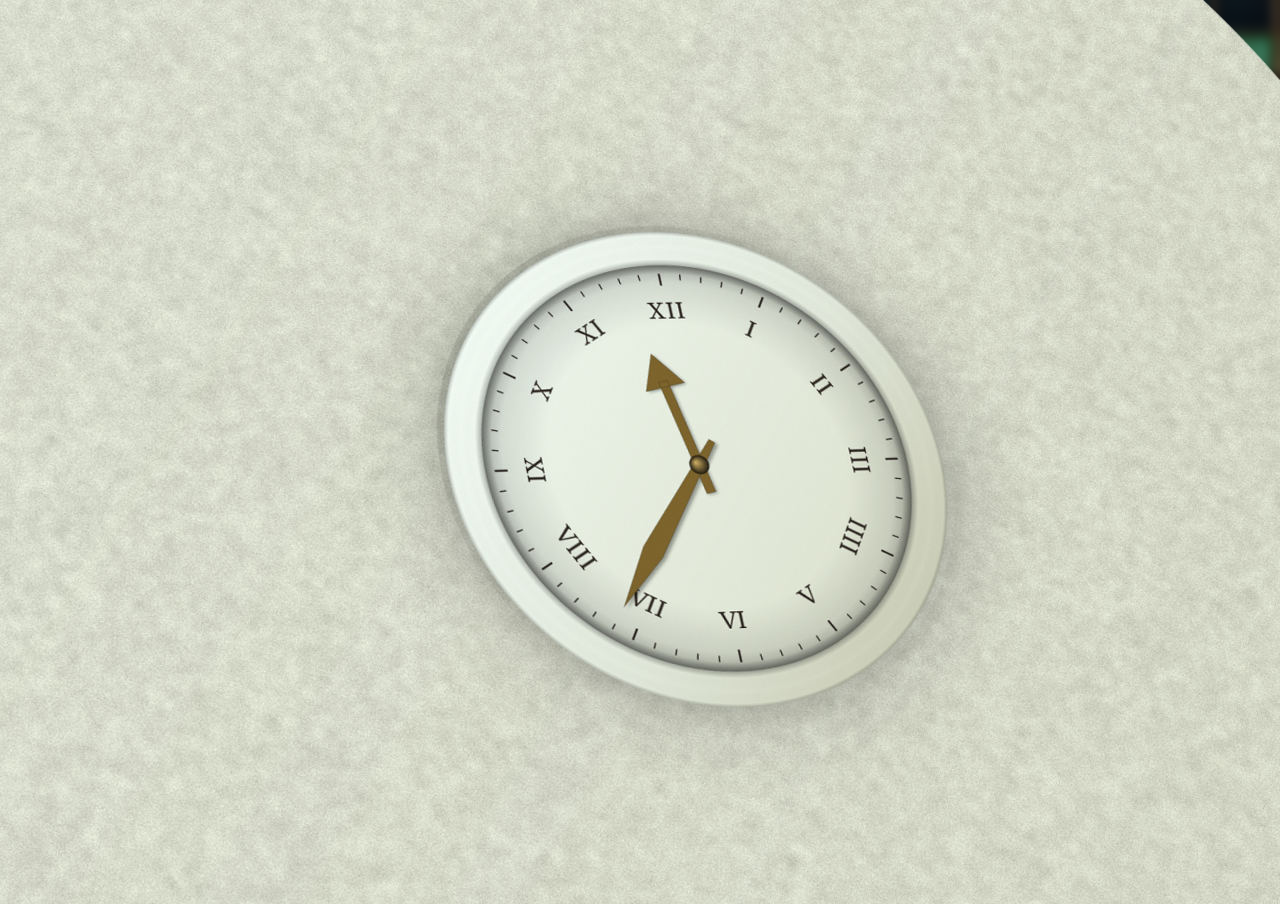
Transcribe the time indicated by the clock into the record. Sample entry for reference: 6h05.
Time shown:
11h36
